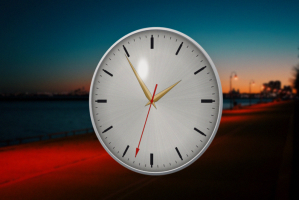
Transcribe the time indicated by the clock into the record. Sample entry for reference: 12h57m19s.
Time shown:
1h54m33s
